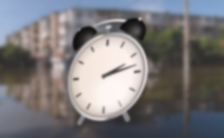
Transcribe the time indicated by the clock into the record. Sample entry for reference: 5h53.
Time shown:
2h13
